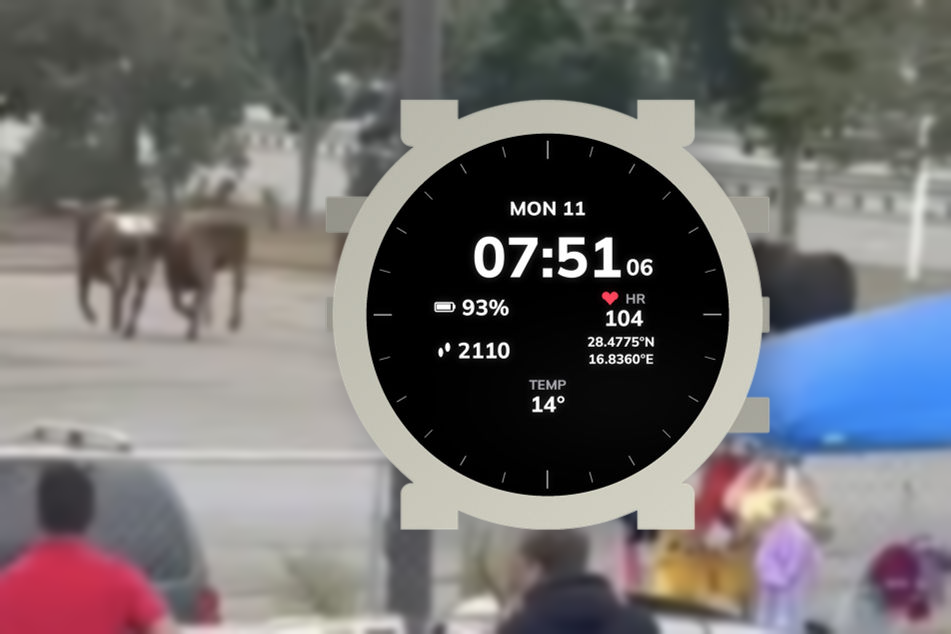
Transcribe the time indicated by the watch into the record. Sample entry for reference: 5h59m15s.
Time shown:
7h51m06s
